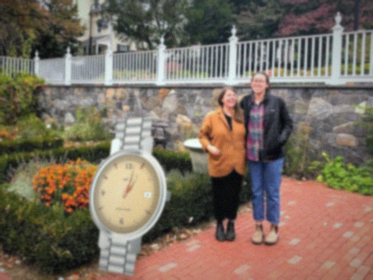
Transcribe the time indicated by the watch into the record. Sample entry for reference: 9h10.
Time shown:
1h02
